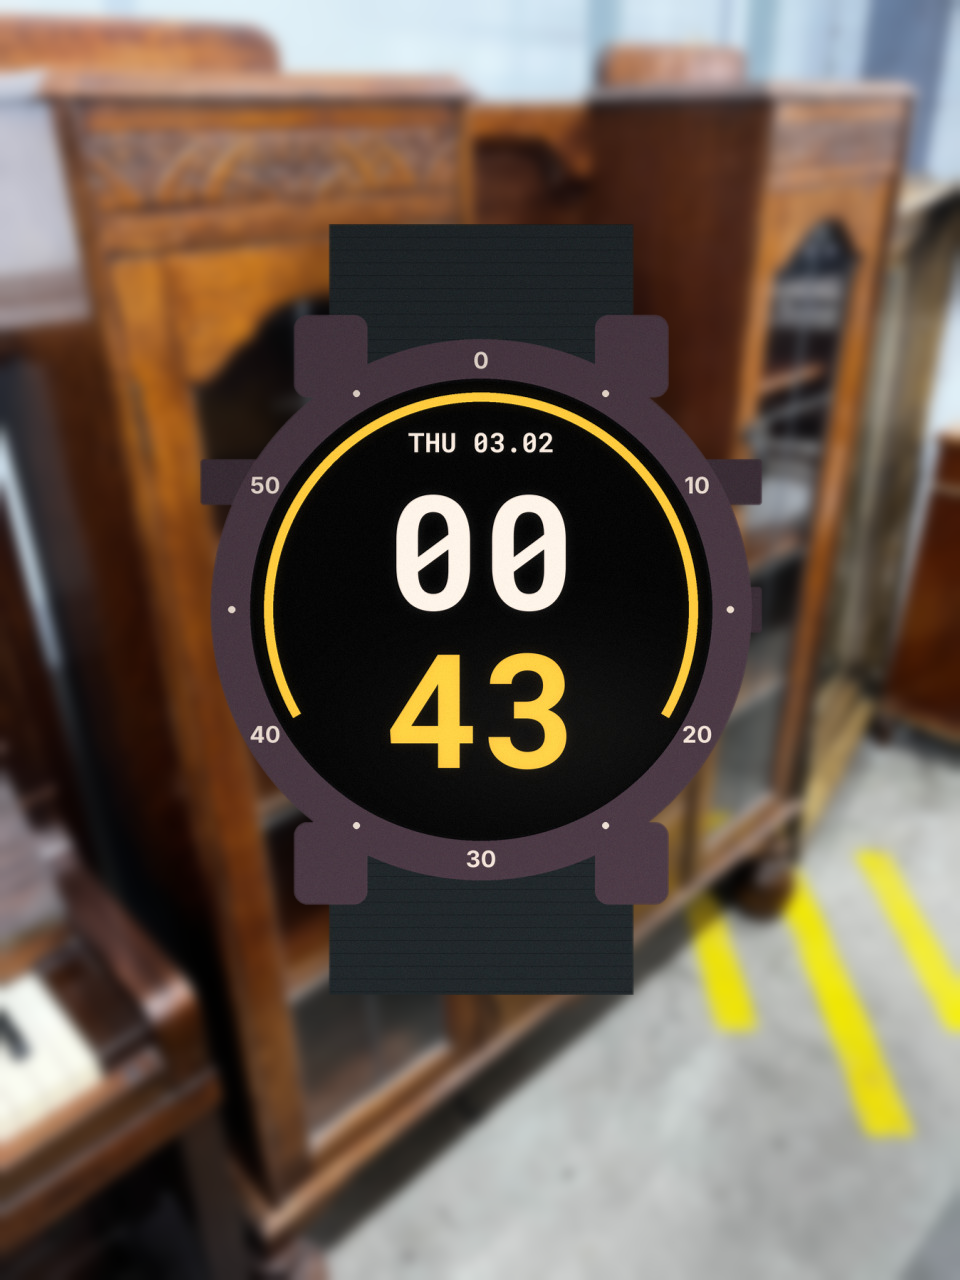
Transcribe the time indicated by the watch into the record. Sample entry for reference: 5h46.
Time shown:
0h43
